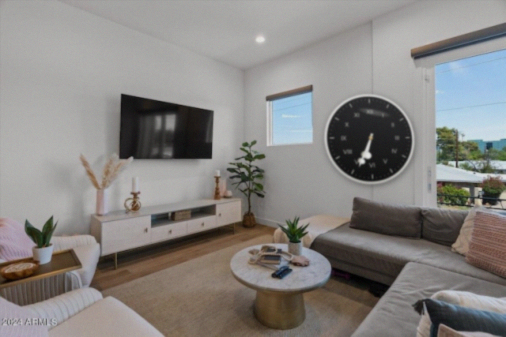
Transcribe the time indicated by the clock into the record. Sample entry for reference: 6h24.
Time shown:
6h34
